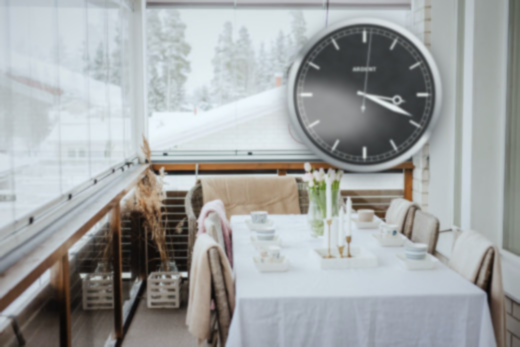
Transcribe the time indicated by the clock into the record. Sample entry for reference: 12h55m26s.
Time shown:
3h19m01s
